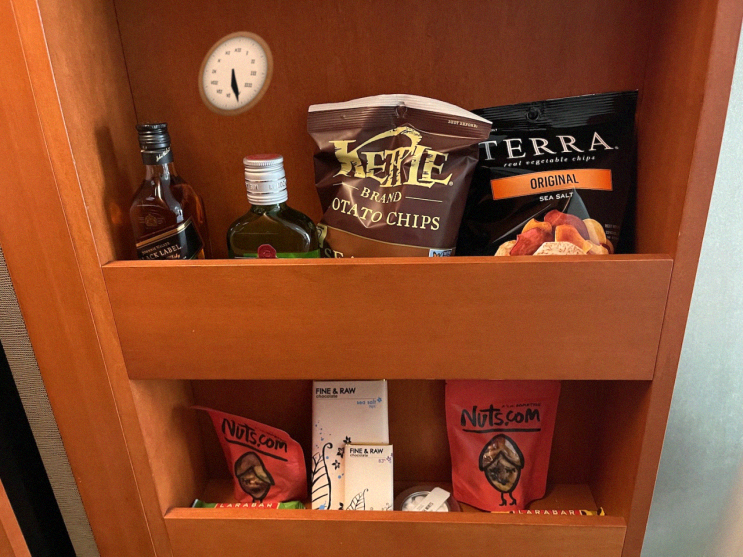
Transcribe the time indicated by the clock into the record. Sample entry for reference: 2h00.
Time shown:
5h26
